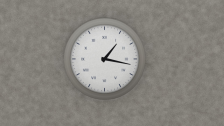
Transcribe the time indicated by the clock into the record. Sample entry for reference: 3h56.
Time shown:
1h17
